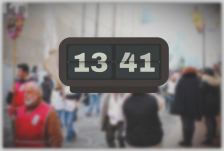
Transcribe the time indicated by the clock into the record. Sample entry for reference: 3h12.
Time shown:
13h41
